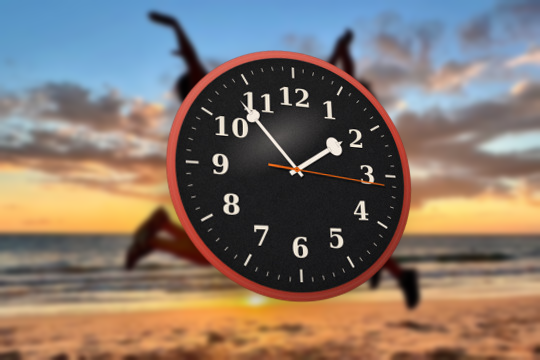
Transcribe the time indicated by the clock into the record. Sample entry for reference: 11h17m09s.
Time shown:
1h53m16s
